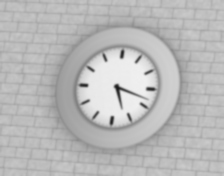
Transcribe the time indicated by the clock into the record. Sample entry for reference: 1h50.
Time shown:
5h18
